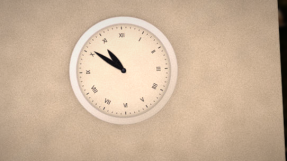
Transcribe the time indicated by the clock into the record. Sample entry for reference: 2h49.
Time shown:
10h51
